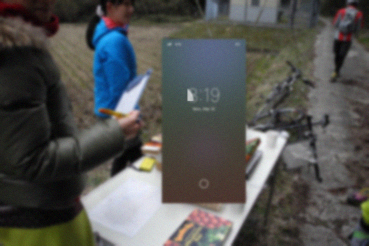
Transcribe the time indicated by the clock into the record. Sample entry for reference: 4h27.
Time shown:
8h19
